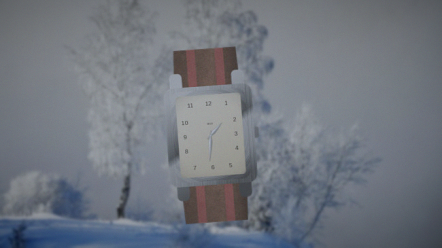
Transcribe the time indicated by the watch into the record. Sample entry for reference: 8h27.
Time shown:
1h31
